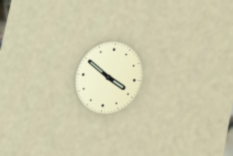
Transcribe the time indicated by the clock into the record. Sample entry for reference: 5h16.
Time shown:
3h50
